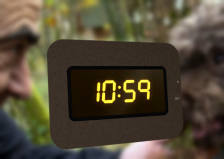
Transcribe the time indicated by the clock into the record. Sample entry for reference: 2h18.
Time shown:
10h59
